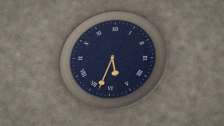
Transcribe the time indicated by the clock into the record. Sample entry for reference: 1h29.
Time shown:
5h33
